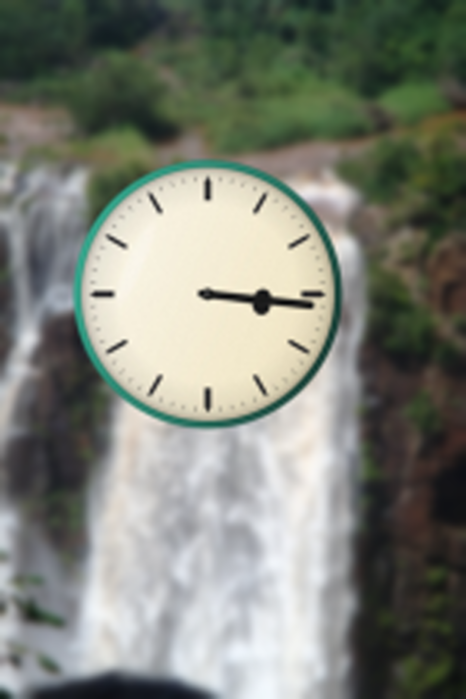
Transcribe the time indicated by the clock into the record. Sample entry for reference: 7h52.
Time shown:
3h16
